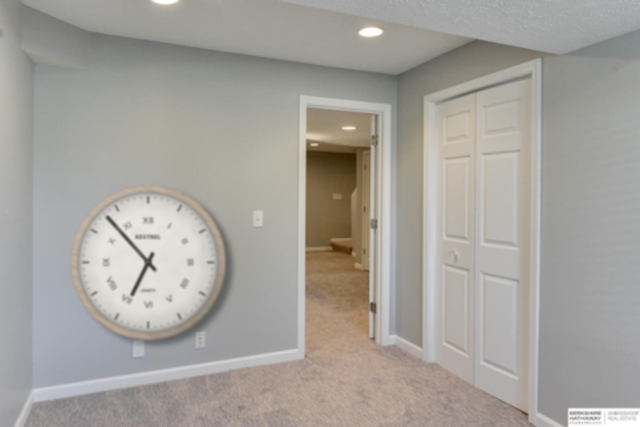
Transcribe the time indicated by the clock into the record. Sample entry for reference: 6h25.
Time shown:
6h53
